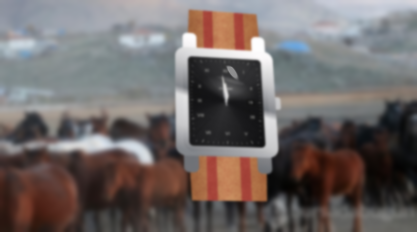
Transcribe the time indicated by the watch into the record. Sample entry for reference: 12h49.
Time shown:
11h59
